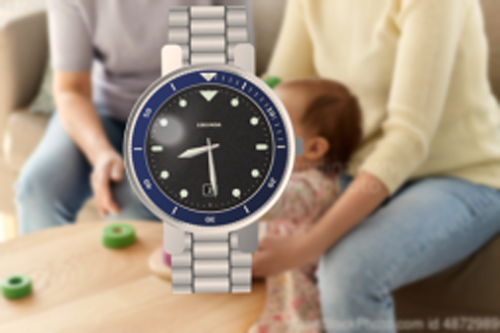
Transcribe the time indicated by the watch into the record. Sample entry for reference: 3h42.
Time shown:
8h29
